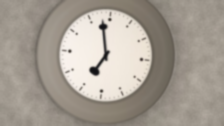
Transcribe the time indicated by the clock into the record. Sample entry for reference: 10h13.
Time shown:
6h58
